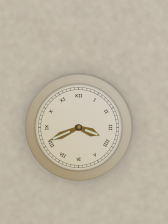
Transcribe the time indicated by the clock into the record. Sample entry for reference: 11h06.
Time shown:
3h41
